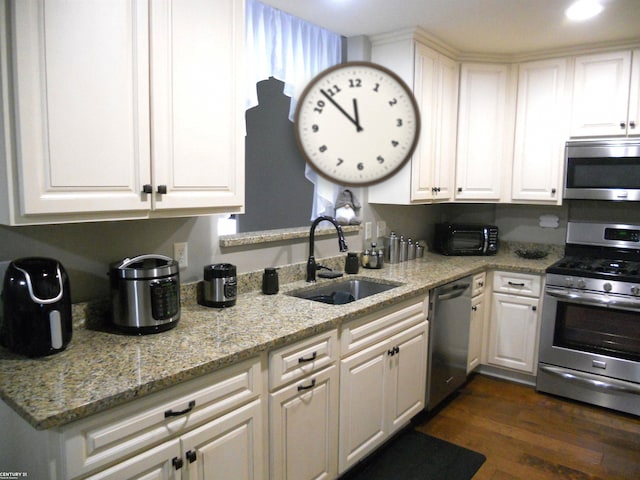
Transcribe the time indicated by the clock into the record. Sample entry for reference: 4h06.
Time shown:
11h53
